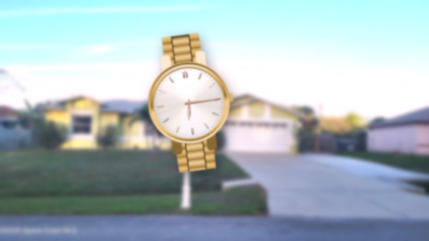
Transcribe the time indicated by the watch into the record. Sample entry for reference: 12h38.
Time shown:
6h15
